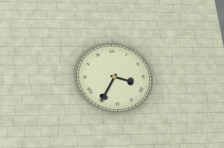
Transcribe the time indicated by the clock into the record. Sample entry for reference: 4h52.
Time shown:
3h35
